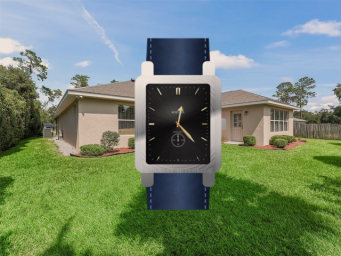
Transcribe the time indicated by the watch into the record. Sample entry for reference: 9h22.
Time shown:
12h23
